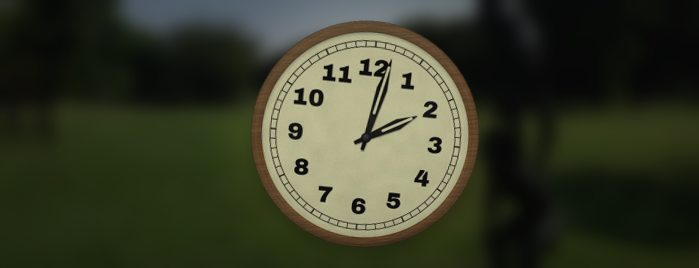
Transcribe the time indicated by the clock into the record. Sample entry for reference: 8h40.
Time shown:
2h02
